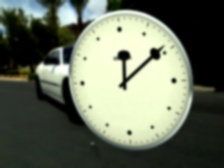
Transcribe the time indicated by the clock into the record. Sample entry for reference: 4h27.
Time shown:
12h09
